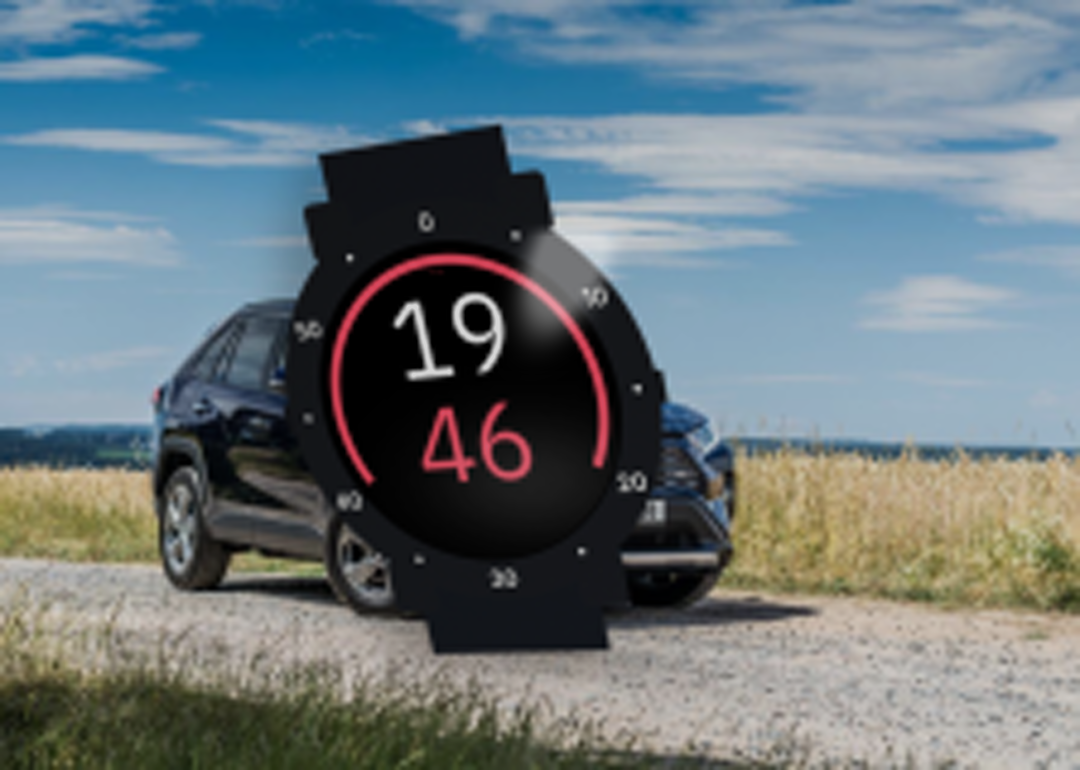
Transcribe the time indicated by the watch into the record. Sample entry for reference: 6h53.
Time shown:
19h46
